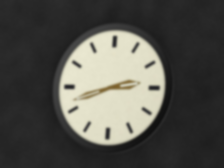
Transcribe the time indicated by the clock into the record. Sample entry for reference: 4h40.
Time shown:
2h42
